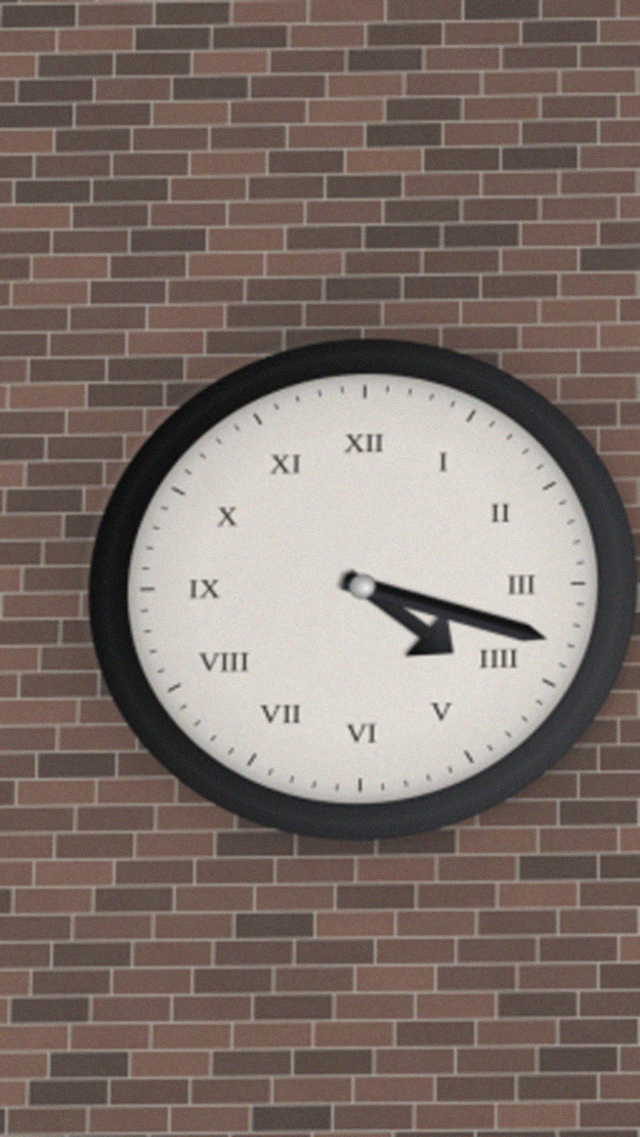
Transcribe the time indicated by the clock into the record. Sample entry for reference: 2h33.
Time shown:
4h18
